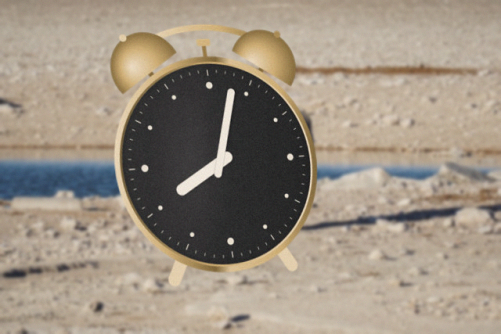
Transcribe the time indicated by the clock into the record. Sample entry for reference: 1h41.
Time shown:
8h03
